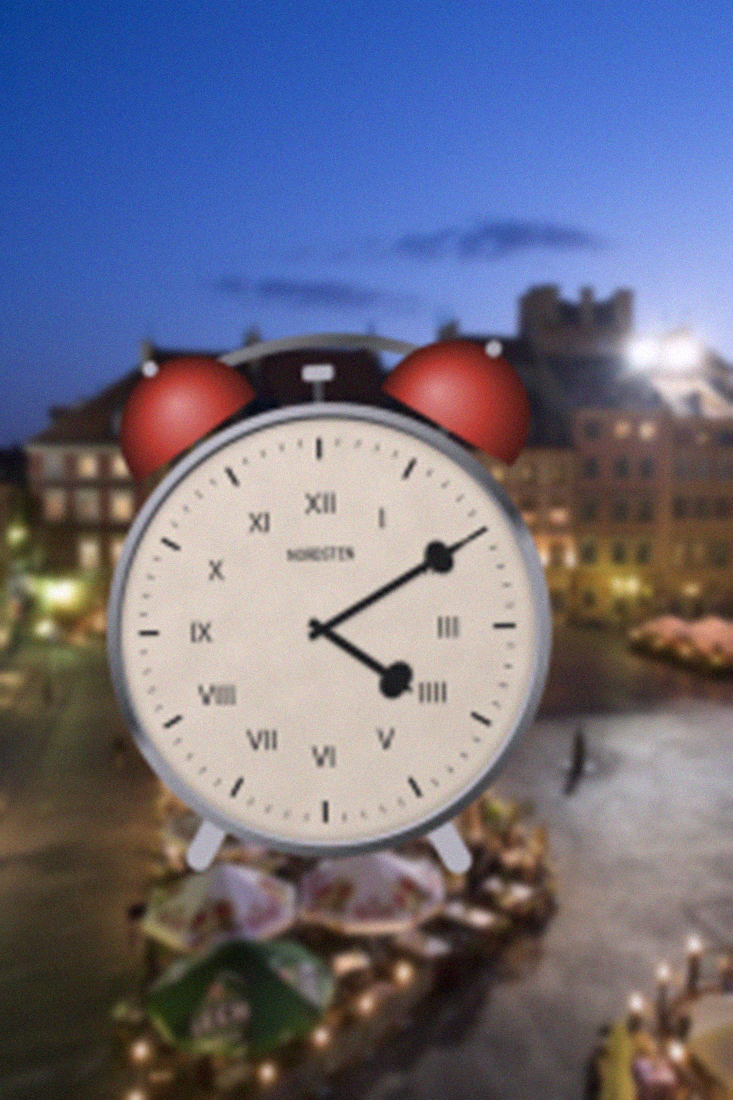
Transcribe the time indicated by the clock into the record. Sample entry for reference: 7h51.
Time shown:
4h10
